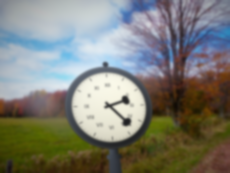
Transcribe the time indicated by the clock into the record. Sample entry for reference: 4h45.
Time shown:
2h23
